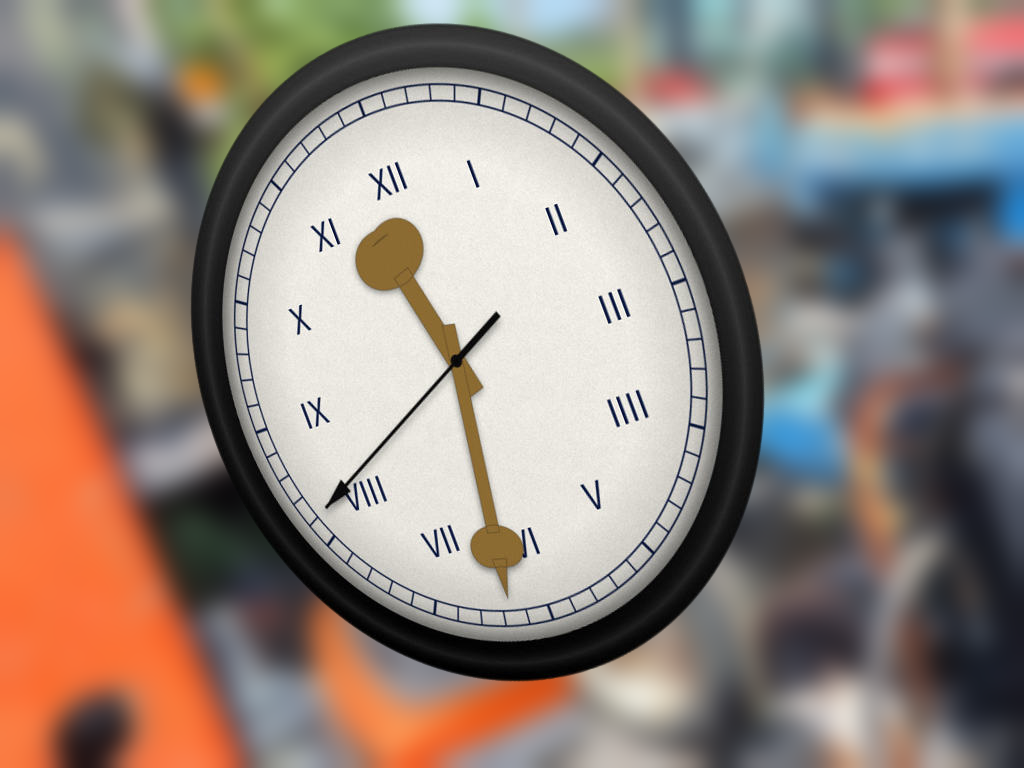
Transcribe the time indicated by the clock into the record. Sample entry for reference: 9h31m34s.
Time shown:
11h31m41s
